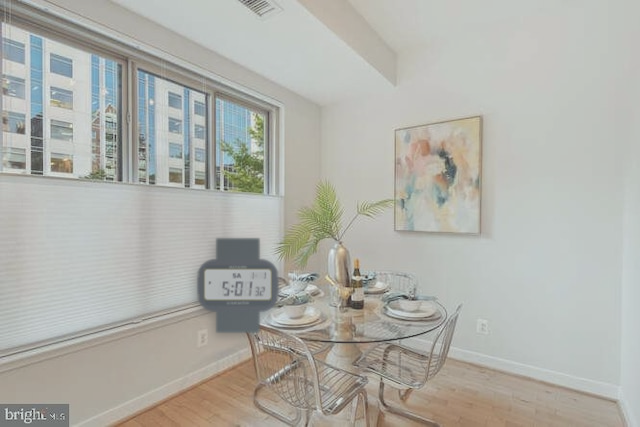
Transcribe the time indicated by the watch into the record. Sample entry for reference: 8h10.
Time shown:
5h01
